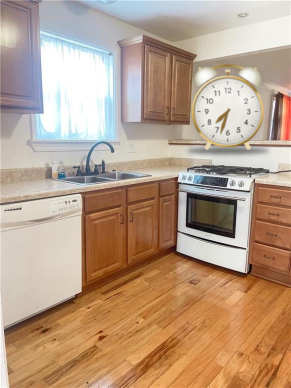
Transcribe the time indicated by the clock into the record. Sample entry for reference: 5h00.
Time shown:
7h33
